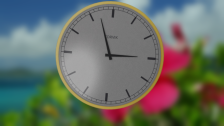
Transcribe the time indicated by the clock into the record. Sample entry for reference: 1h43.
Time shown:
2h57
